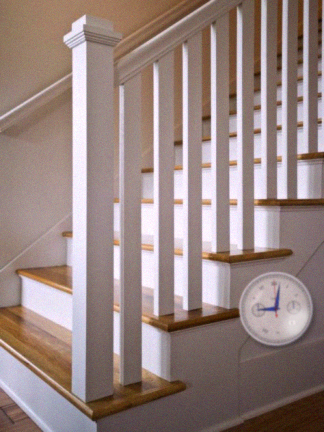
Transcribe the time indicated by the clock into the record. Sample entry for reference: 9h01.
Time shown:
9h02
